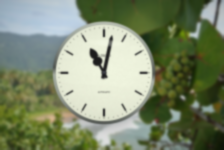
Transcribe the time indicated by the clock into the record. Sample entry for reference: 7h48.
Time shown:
11h02
